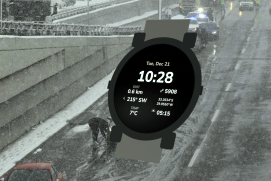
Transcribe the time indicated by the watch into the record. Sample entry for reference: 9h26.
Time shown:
10h28
